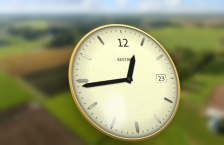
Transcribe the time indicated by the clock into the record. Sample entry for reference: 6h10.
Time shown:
12h44
